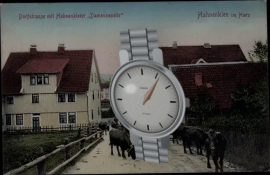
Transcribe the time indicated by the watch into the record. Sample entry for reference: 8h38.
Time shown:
1h06
